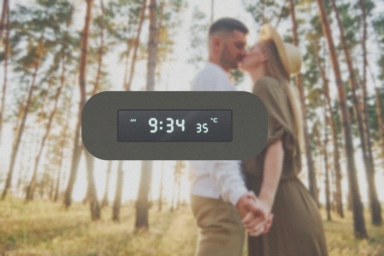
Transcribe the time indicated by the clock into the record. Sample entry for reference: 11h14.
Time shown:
9h34
